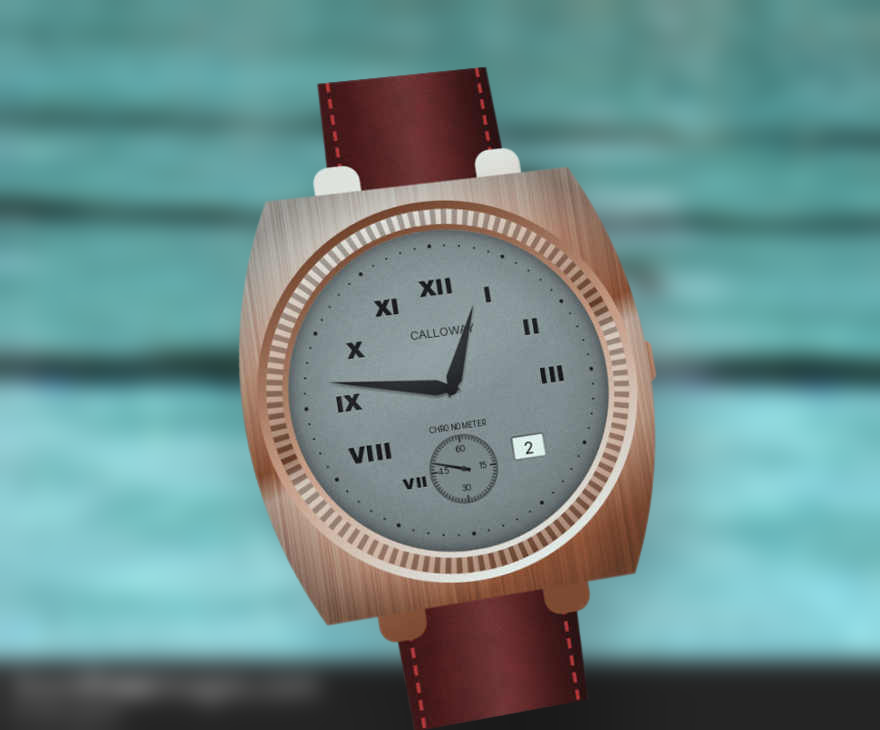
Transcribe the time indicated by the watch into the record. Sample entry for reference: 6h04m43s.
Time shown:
12h46m48s
